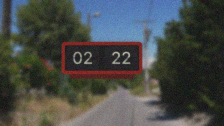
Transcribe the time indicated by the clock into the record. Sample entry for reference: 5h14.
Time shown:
2h22
